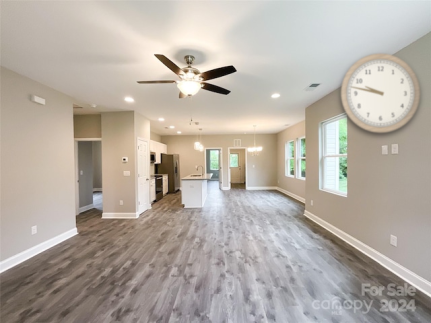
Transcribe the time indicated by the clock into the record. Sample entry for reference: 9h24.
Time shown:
9h47
